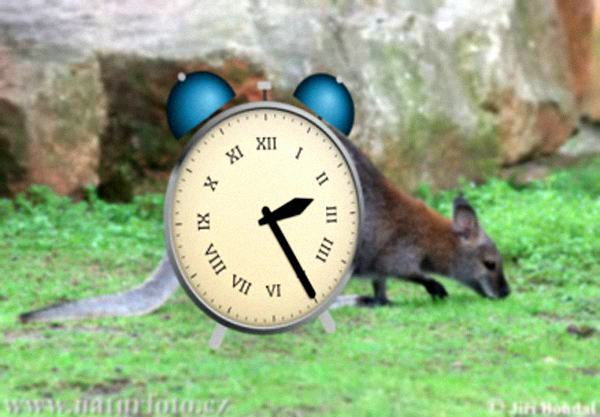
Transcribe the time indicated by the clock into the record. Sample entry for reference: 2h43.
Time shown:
2h25
